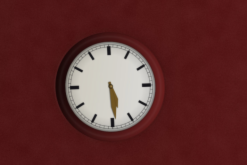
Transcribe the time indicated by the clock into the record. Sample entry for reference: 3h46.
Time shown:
5h29
